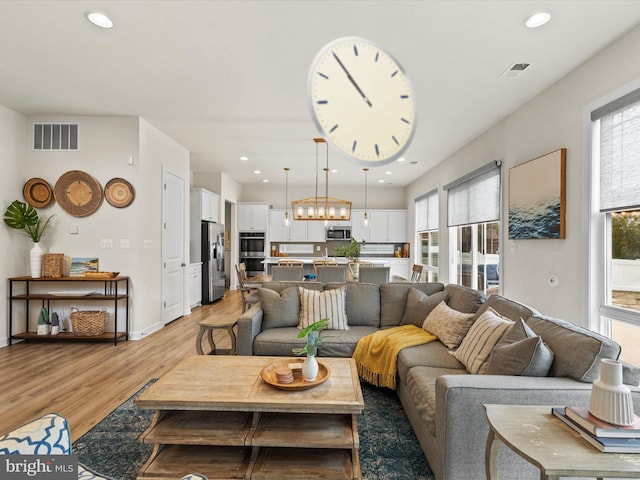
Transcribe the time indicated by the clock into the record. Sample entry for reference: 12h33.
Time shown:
10h55
